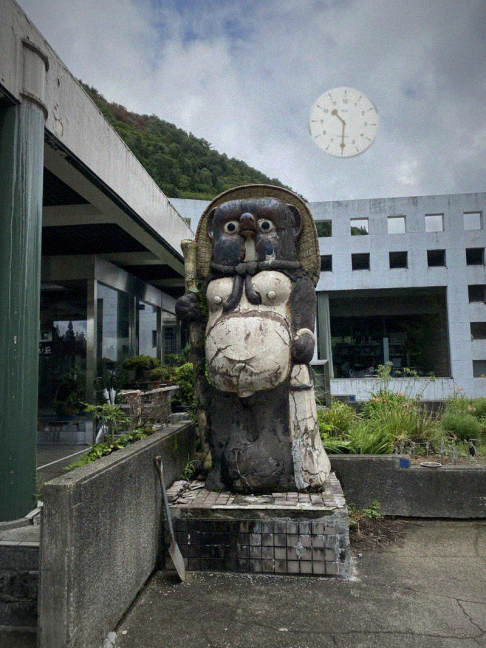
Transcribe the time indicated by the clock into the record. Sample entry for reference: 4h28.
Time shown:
10h30
